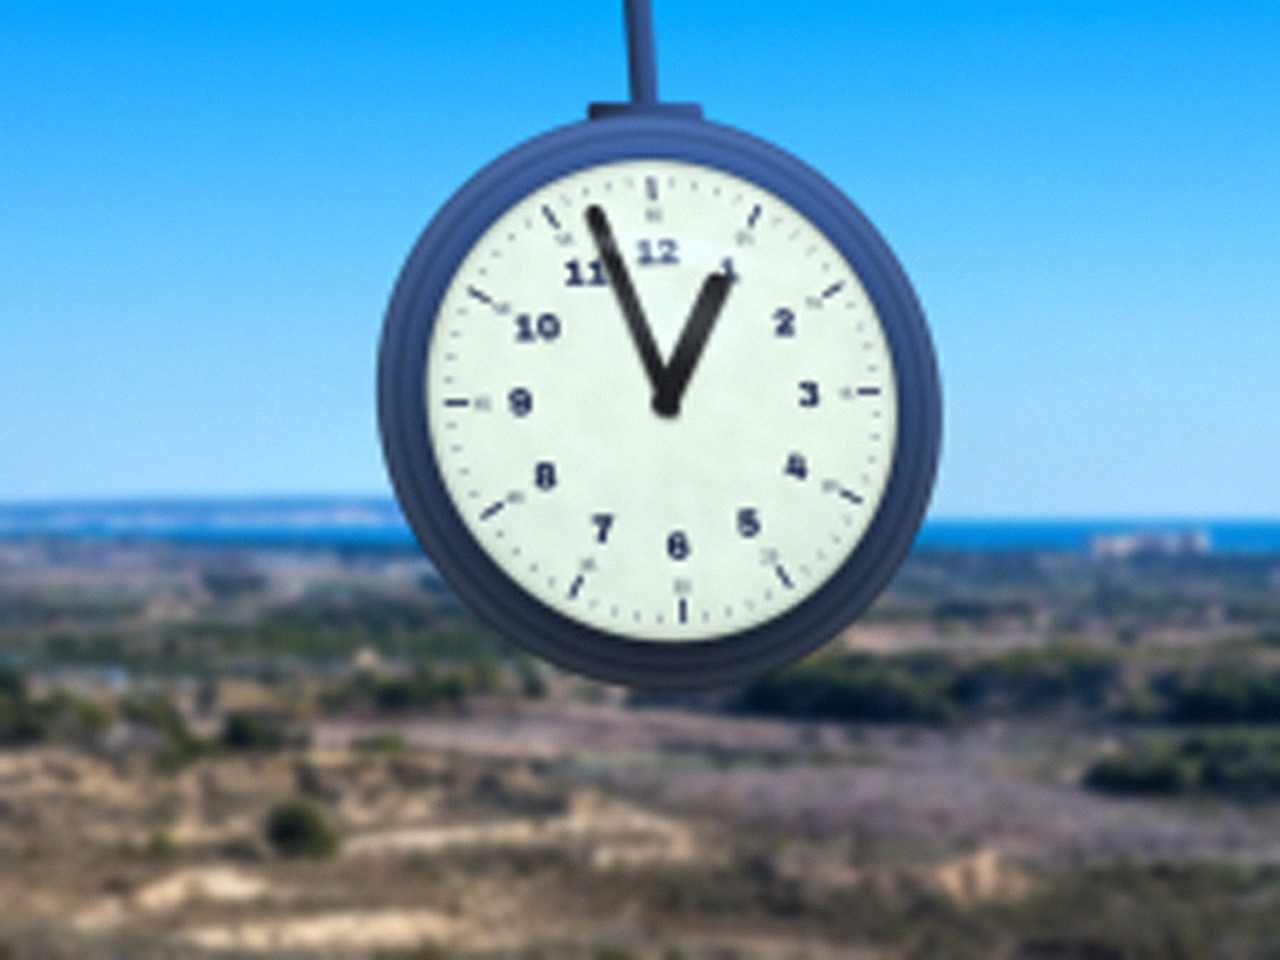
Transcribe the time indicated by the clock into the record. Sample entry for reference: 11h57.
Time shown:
12h57
